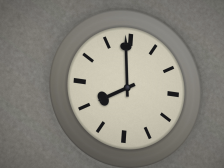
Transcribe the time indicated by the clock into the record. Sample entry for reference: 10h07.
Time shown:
7h59
